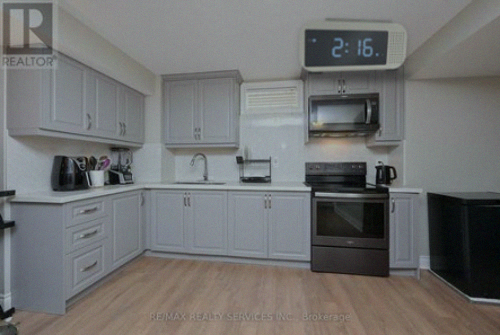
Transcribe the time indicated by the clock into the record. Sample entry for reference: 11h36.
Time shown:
2h16
